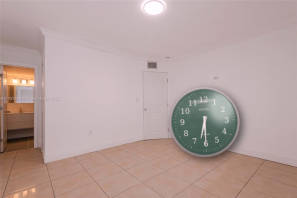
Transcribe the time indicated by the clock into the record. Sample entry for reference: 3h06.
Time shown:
6h30
